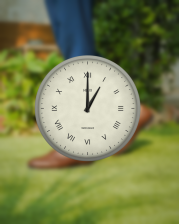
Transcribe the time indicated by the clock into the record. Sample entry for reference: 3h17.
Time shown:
1h00
